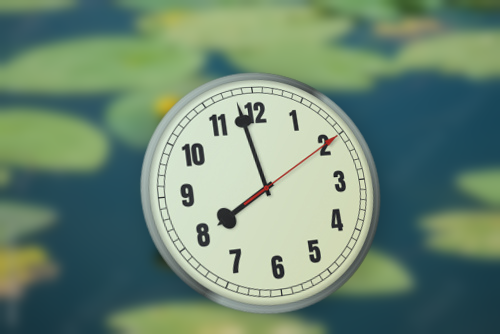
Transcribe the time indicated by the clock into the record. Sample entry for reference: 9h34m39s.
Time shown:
7h58m10s
